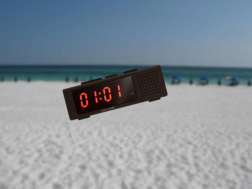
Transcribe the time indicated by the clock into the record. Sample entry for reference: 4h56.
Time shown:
1h01
